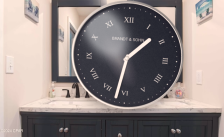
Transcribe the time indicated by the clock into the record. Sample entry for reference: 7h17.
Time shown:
1h32
